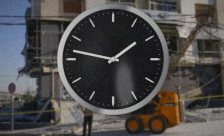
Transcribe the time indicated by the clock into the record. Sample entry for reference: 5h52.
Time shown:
1h47
